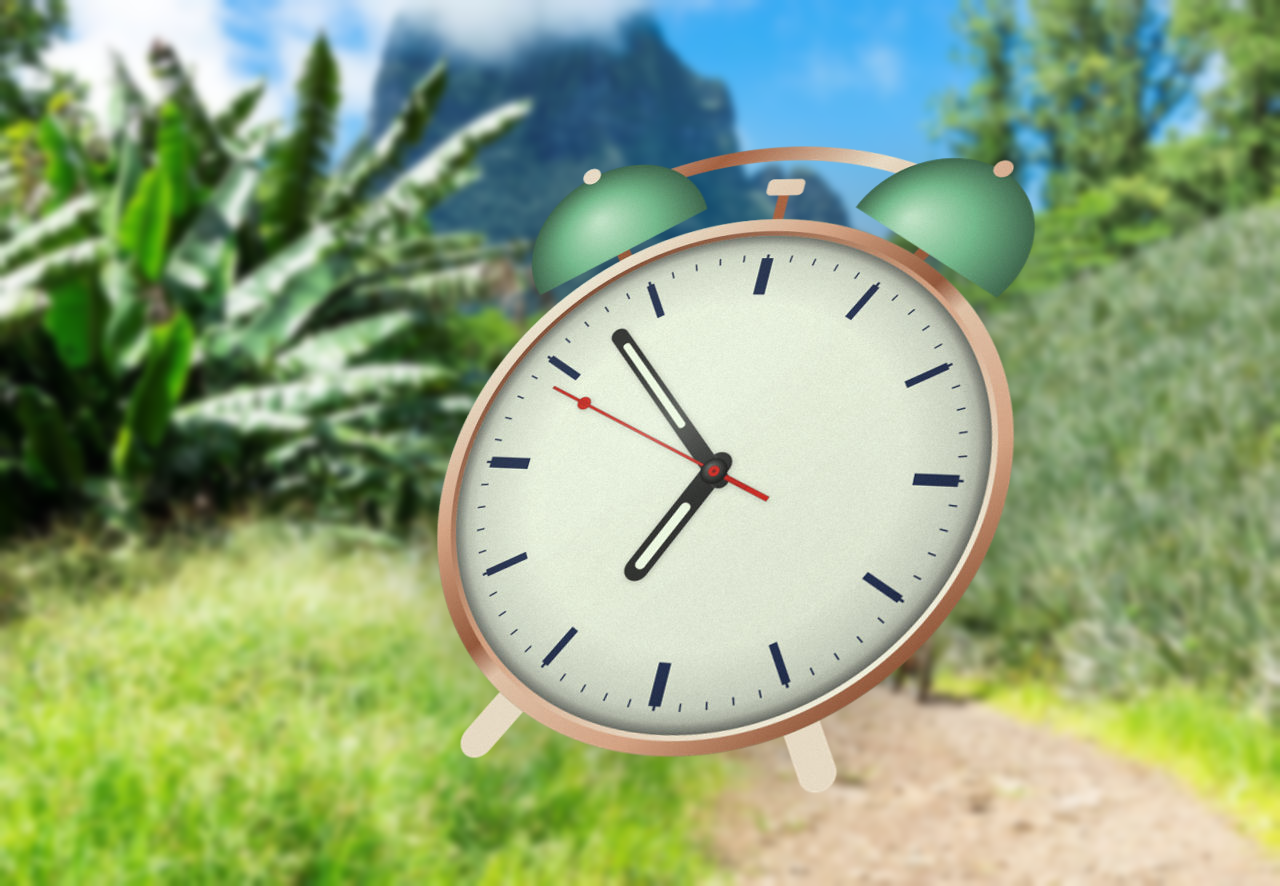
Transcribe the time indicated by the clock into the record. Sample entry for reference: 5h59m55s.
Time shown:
6h52m49s
